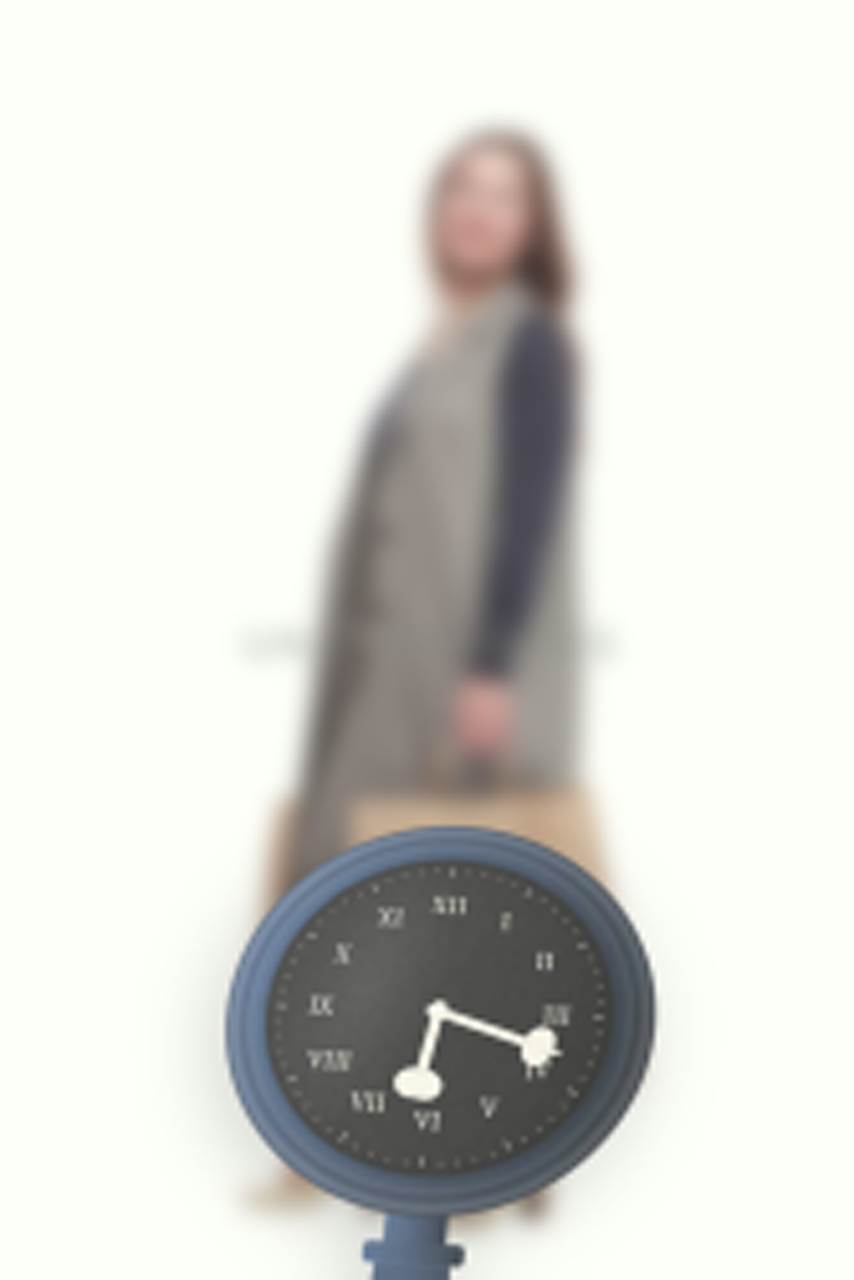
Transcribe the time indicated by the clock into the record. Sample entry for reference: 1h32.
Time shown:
6h18
